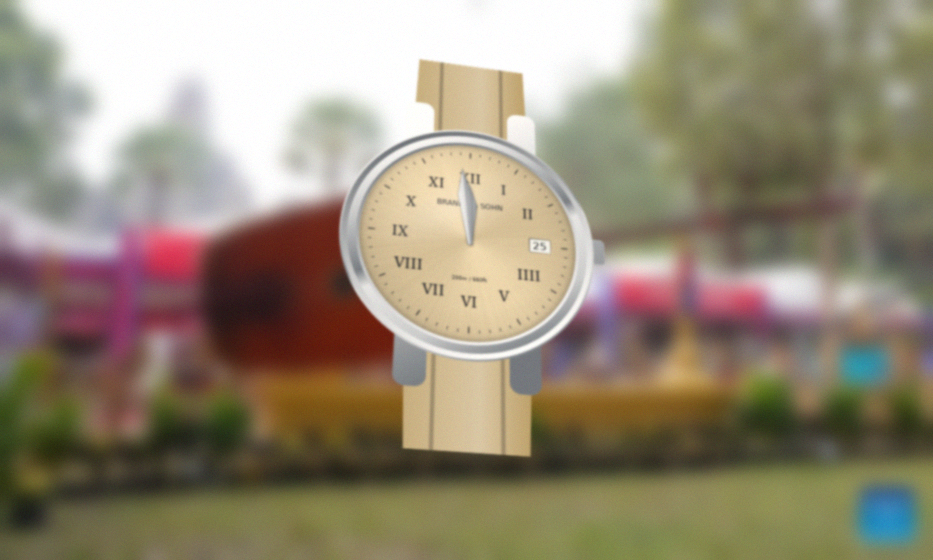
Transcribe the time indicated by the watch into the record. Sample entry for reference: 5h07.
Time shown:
11h59
